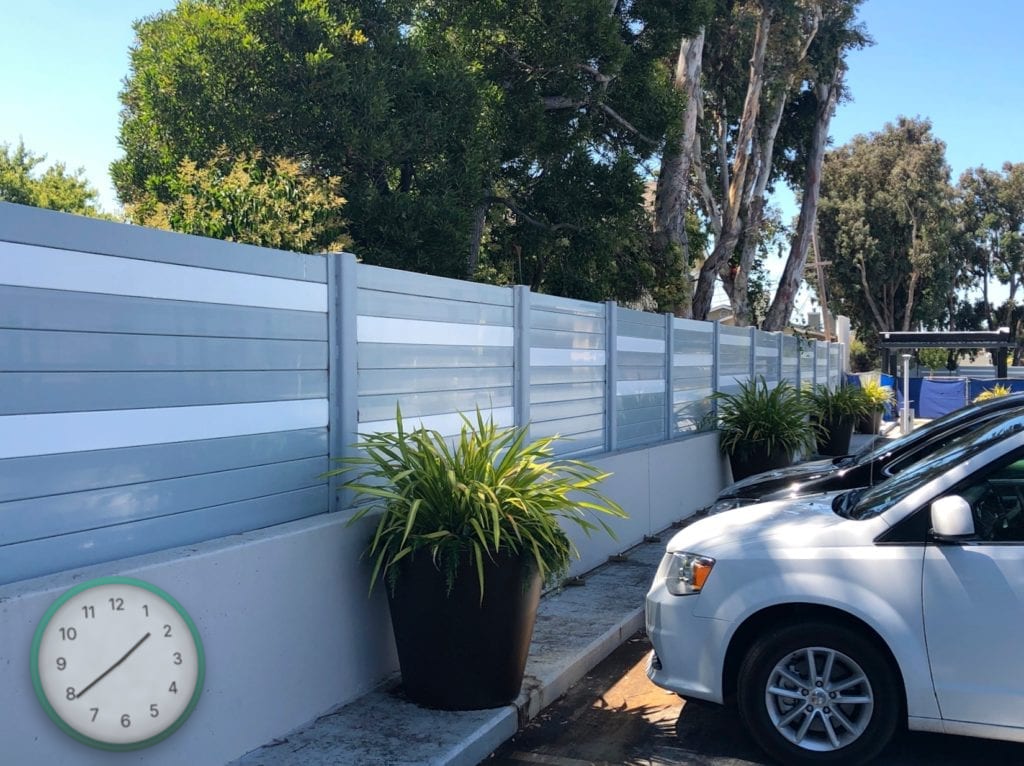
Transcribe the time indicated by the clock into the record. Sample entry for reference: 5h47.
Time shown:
1h39
